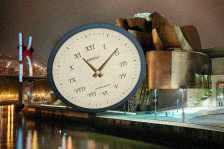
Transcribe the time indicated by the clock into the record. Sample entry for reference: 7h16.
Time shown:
11h09
